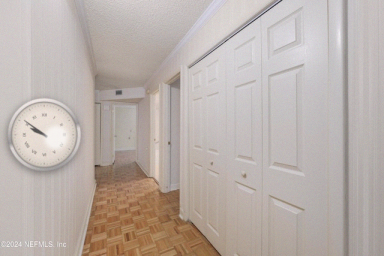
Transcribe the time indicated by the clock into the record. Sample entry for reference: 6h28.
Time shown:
9h51
